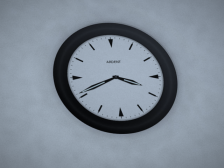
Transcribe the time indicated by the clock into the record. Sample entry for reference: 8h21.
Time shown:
3h41
